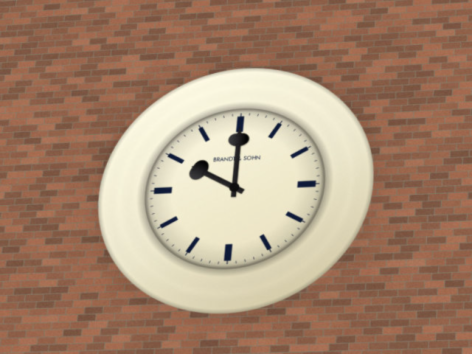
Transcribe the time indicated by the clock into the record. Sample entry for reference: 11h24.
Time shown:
10h00
